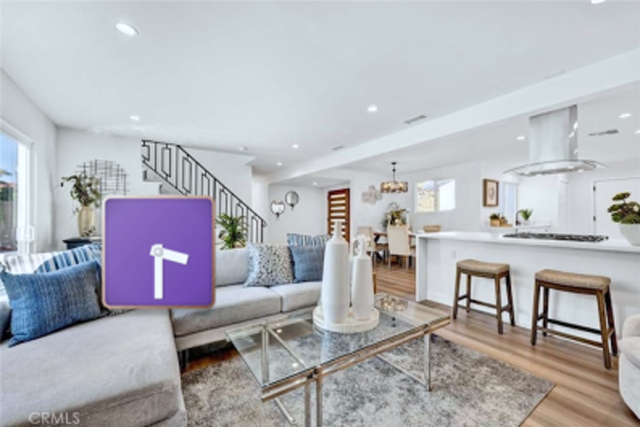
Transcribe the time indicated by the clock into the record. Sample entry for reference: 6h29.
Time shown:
3h30
